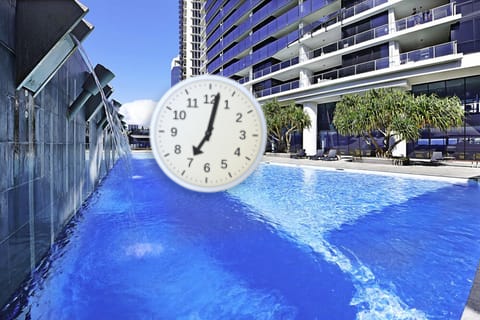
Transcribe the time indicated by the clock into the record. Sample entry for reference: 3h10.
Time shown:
7h02
